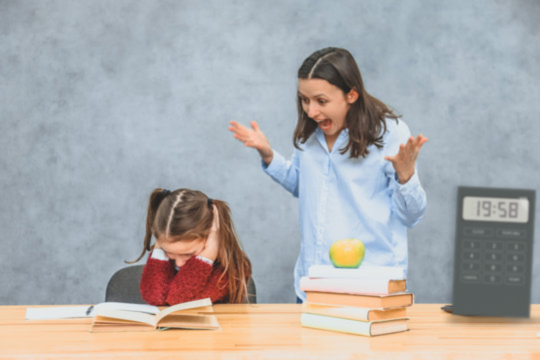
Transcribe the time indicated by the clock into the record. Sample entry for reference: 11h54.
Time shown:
19h58
